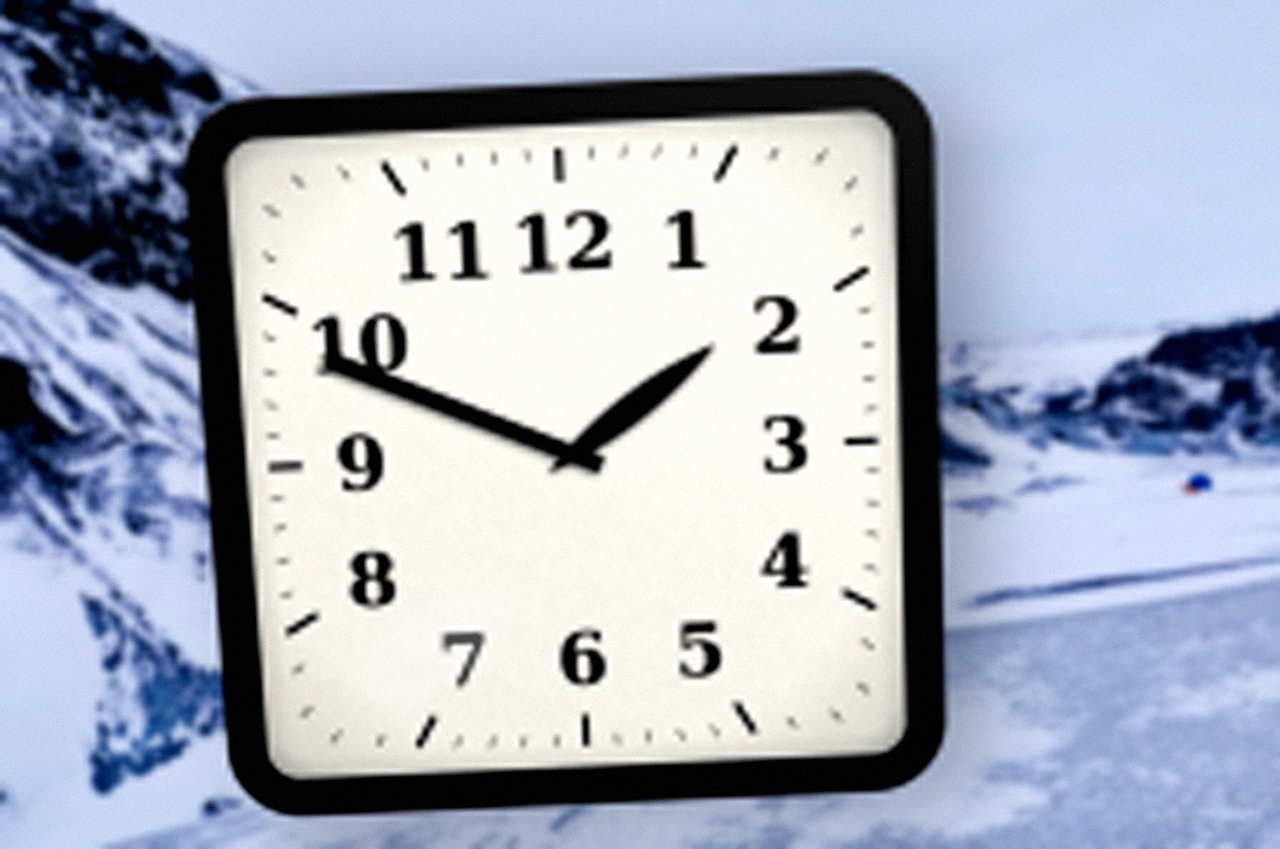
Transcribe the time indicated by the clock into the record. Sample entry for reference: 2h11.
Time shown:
1h49
